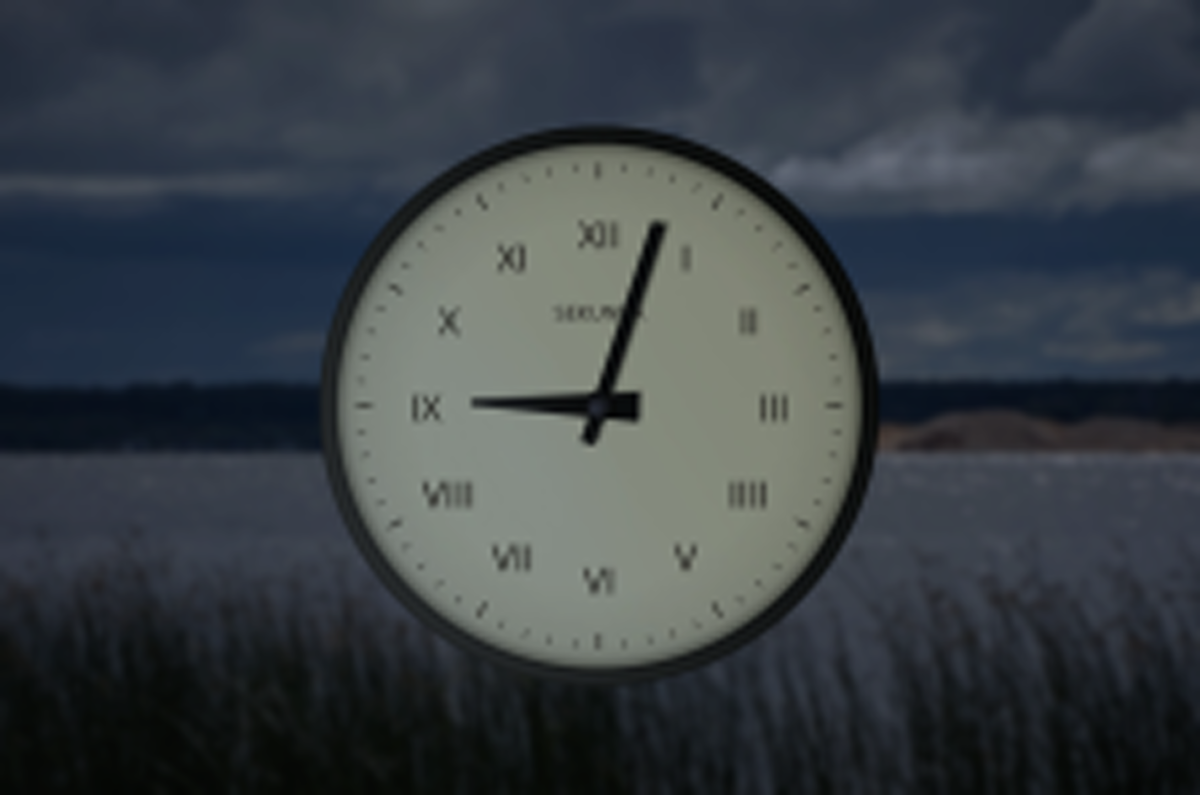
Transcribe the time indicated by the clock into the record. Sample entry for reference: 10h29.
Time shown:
9h03
